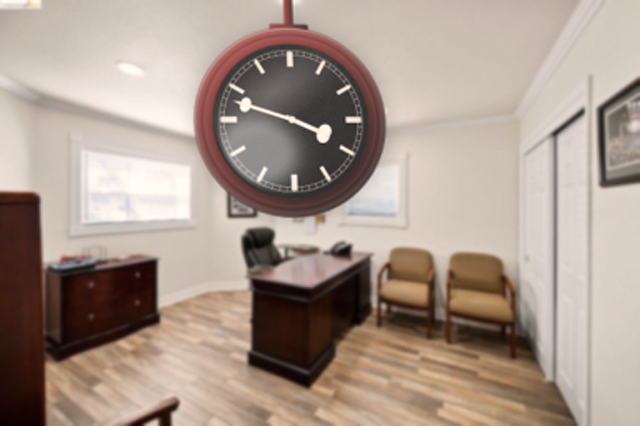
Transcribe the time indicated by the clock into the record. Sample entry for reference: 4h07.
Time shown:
3h48
